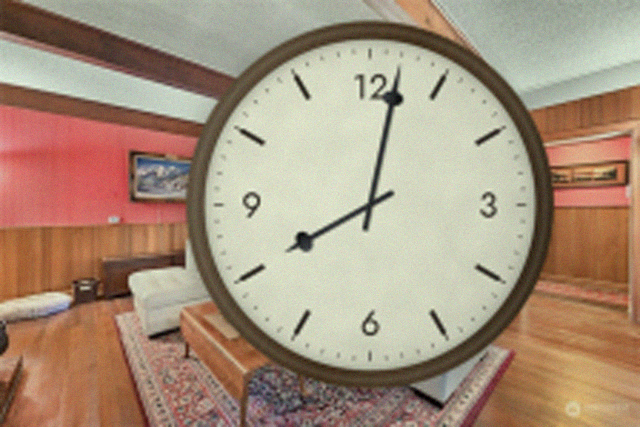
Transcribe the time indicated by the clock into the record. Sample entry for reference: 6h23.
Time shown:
8h02
